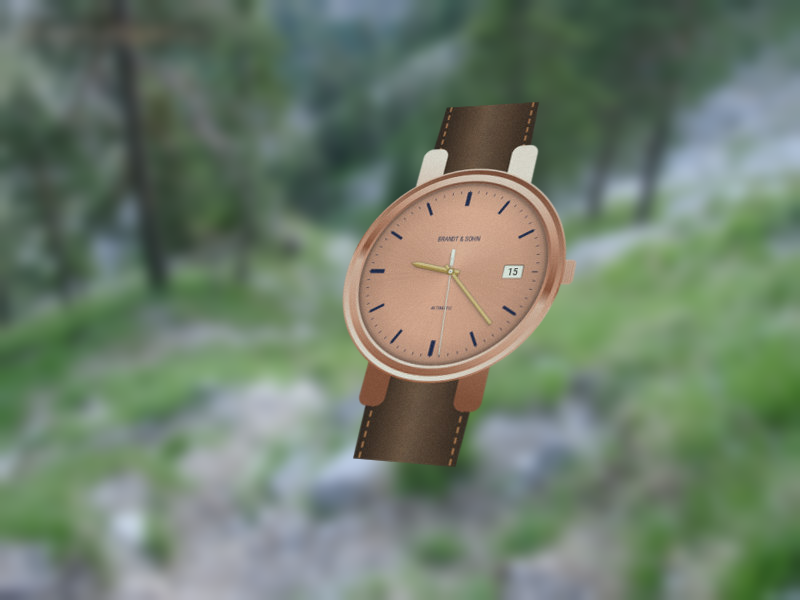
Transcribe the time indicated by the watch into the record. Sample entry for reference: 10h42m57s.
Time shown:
9h22m29s
